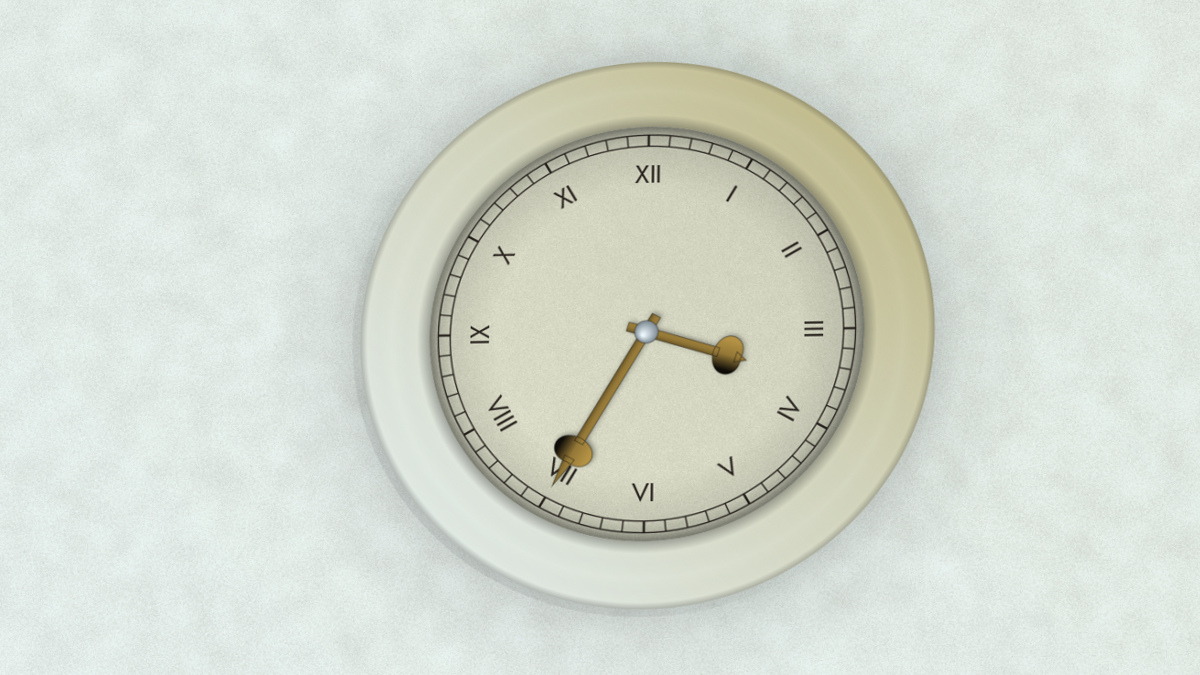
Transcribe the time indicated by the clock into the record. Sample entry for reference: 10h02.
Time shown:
3h35
